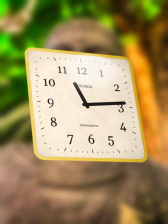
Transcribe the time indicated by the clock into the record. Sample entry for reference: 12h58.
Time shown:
11h14
